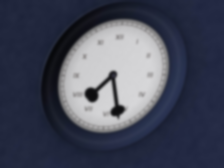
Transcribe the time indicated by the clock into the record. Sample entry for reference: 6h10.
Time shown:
7h27
